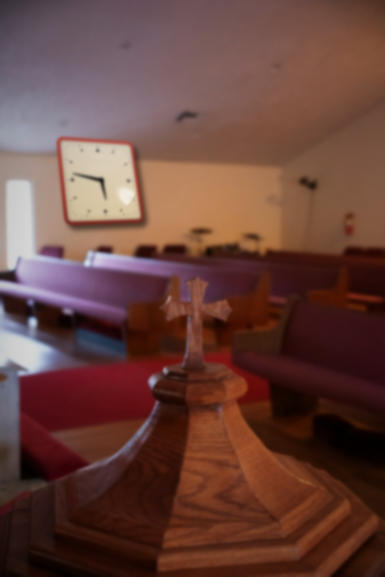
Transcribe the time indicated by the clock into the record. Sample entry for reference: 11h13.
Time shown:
5h47
